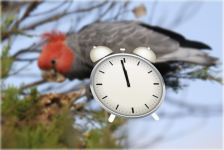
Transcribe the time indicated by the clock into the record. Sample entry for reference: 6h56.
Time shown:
11h59
